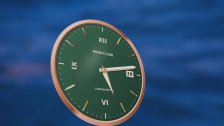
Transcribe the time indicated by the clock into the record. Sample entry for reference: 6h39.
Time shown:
5h13
